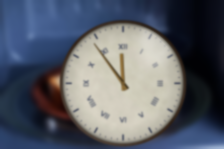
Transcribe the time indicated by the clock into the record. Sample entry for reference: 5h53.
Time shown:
11h54
